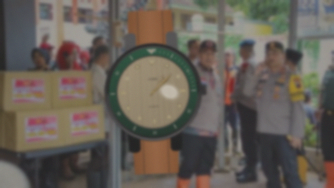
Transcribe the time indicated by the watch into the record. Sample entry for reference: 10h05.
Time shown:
1h08
